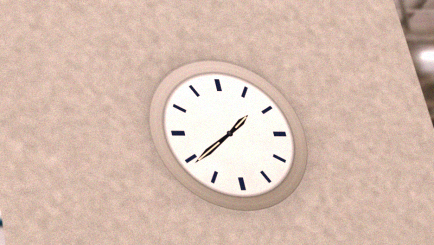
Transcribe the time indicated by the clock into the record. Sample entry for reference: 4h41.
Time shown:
1h39
